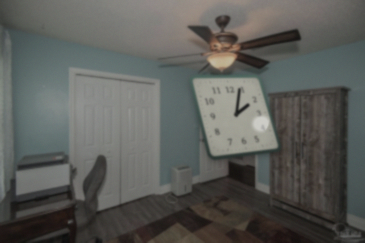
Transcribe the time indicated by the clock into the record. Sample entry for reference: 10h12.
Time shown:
2h04
